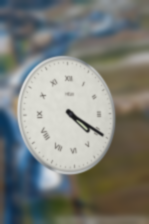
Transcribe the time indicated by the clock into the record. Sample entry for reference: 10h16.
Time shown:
4h20
